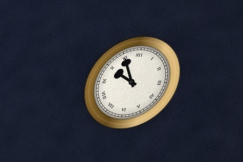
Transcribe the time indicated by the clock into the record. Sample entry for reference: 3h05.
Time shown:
9h55
